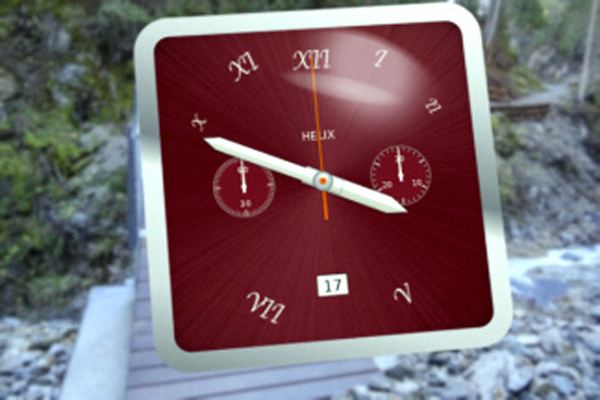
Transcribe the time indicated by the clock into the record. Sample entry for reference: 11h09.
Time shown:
3h49
